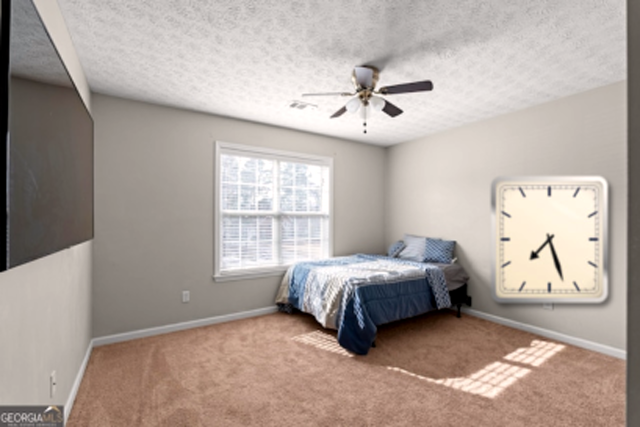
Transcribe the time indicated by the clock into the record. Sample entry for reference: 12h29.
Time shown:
7h27
